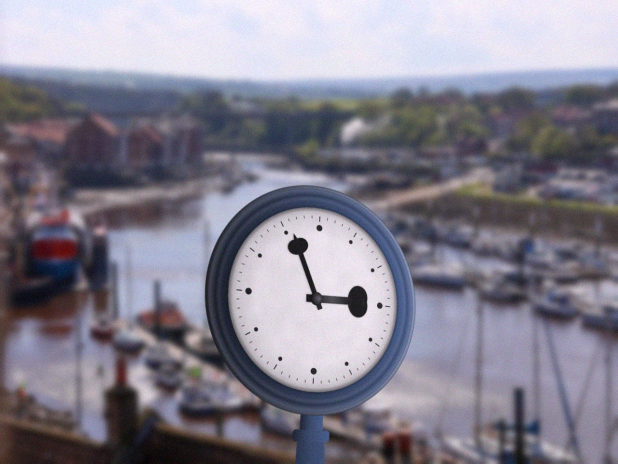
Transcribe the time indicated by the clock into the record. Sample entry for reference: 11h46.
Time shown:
2h56
